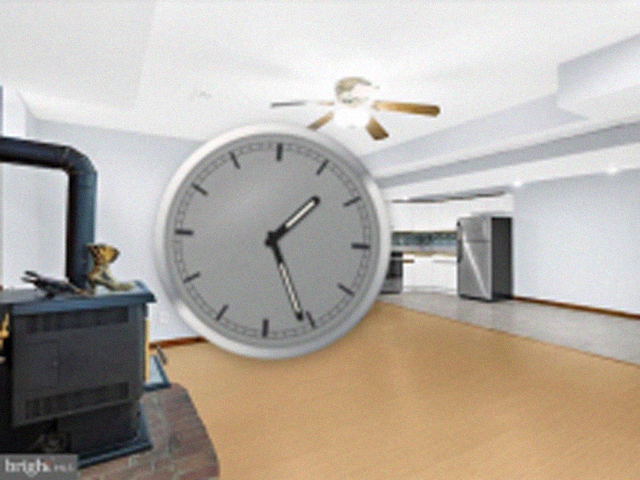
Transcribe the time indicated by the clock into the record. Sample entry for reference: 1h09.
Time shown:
1h26
